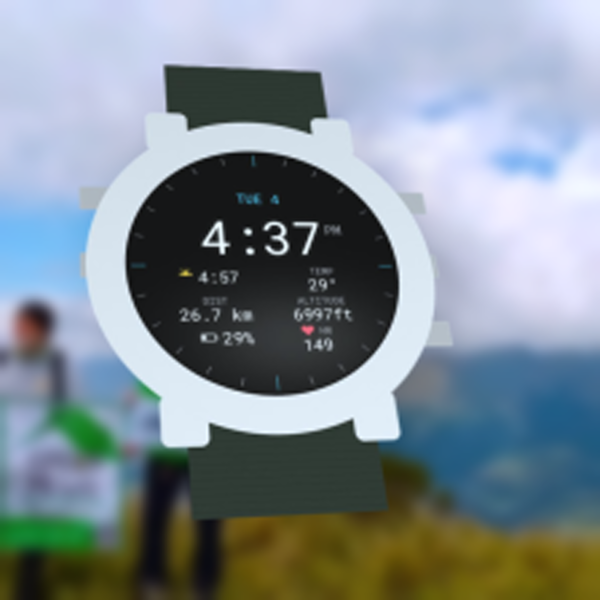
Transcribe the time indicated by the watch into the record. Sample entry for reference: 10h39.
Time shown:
4h37
